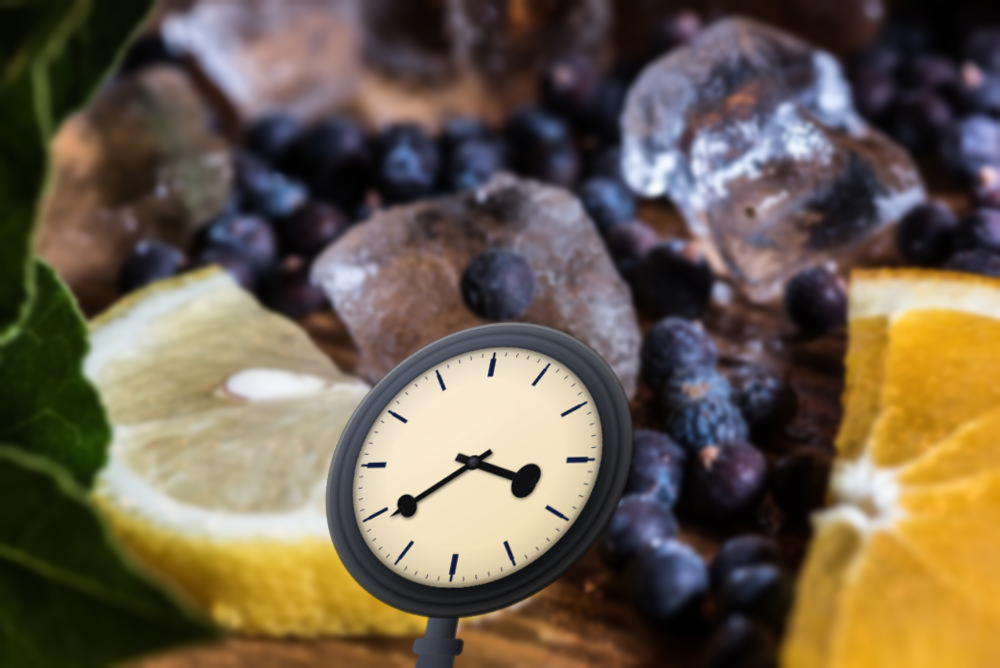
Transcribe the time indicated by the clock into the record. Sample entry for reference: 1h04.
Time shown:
3h39
